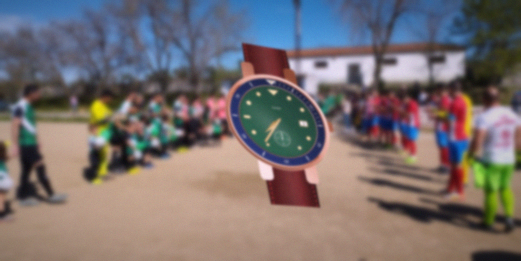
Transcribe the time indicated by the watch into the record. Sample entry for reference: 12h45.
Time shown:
7h36
